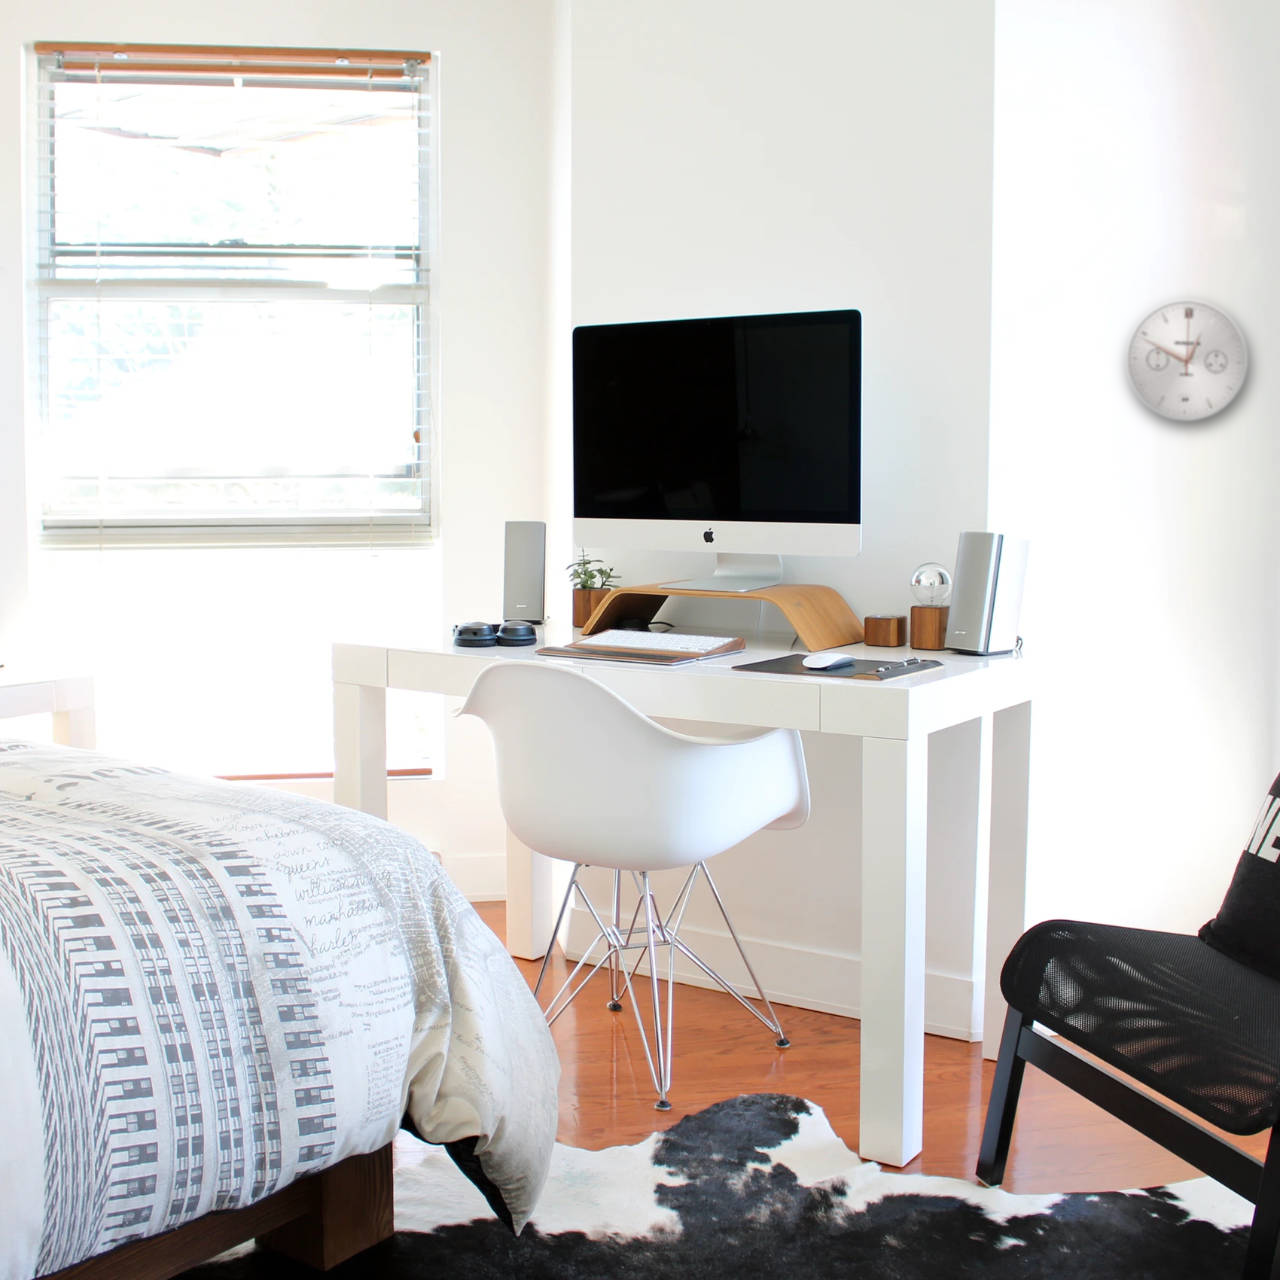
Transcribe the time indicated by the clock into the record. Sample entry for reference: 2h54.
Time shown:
12h49
